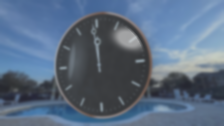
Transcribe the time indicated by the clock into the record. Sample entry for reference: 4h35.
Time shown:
11h59
